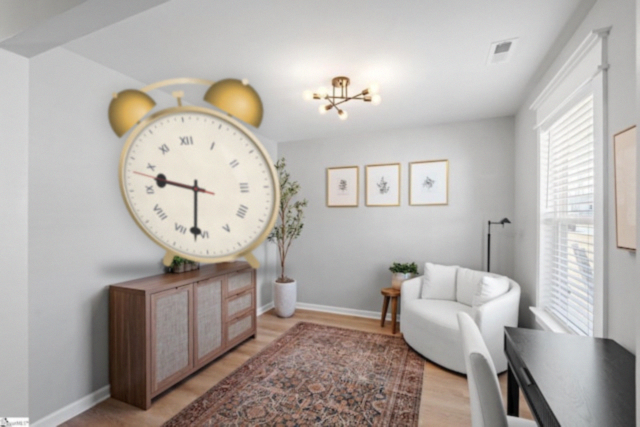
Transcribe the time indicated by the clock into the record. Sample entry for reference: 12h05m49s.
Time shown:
9h31m48s
